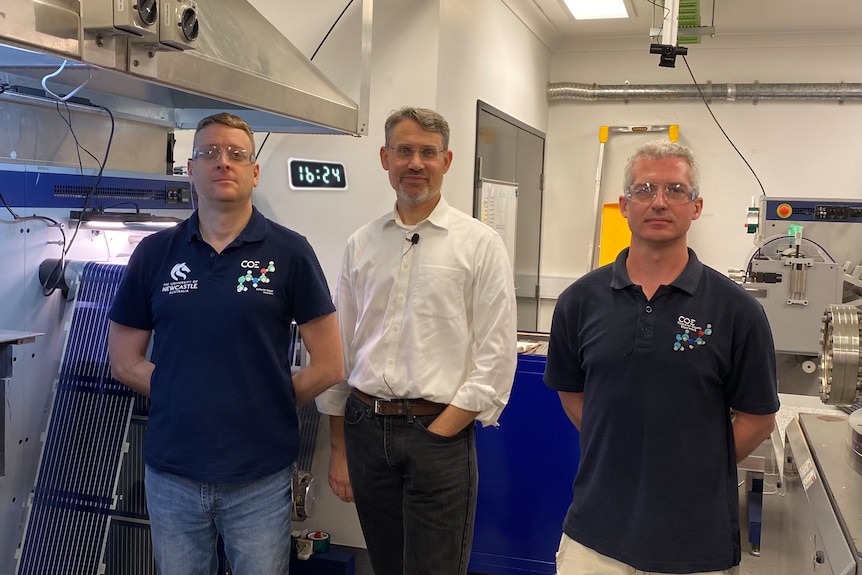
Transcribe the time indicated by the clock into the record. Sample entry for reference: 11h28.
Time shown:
16h24
